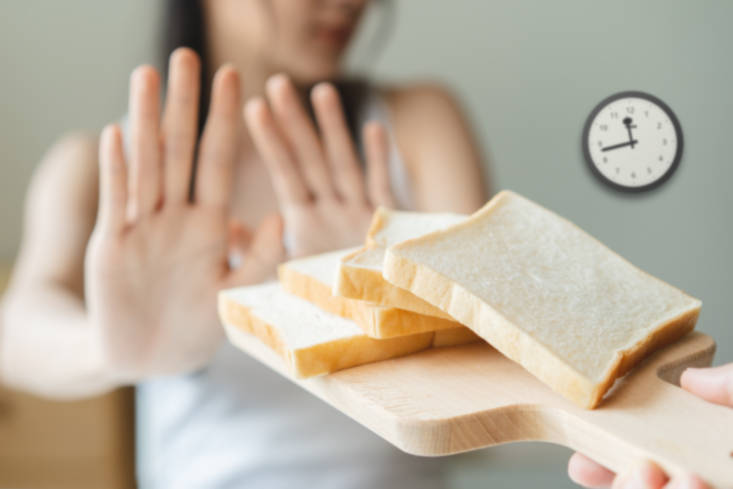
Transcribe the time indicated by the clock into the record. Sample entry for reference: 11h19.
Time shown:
11h43
